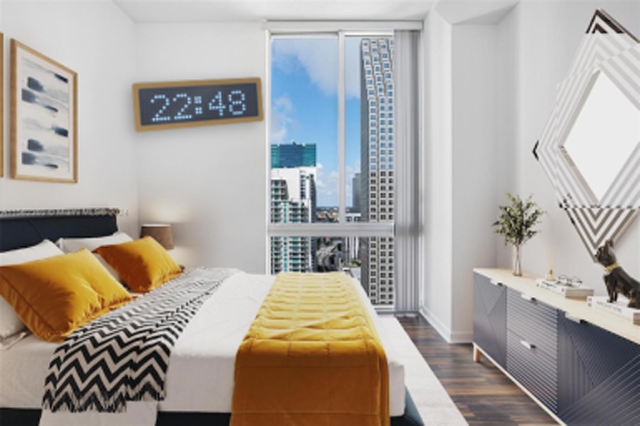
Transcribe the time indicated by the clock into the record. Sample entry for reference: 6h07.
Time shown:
22h48
